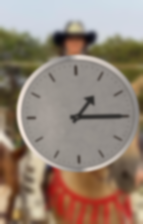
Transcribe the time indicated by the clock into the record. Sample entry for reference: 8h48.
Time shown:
1h15
